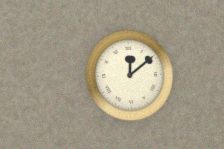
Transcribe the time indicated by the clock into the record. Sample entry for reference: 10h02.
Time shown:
12h09
